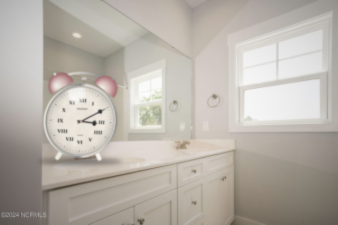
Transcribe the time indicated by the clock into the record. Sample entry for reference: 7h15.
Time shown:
3h10
